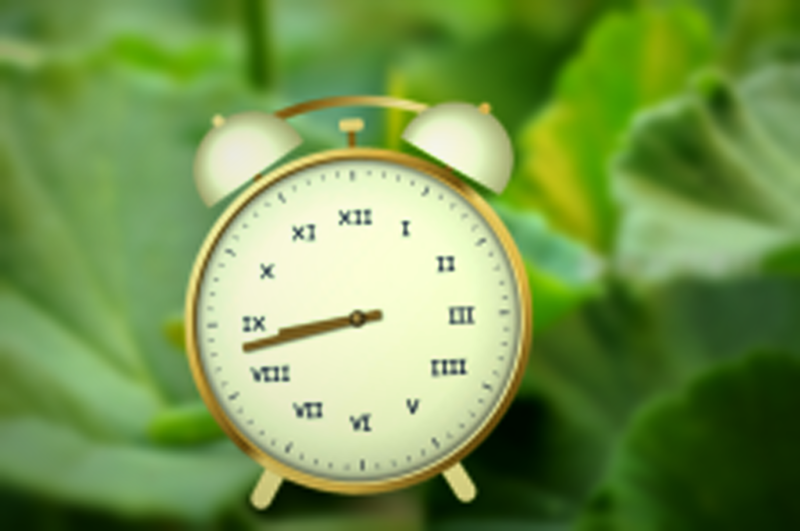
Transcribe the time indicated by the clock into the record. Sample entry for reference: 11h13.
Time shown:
8h43
